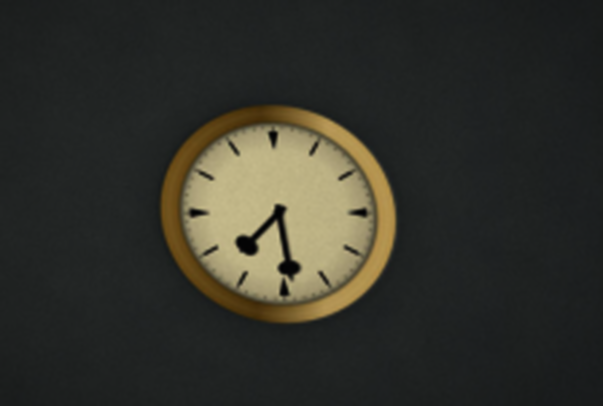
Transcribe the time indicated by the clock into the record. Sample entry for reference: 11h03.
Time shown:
7h29
